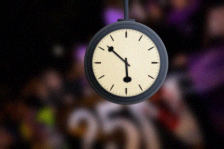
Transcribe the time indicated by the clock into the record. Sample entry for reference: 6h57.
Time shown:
5h52
